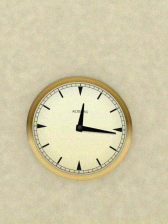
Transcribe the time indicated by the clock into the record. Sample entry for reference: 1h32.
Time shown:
12h16
